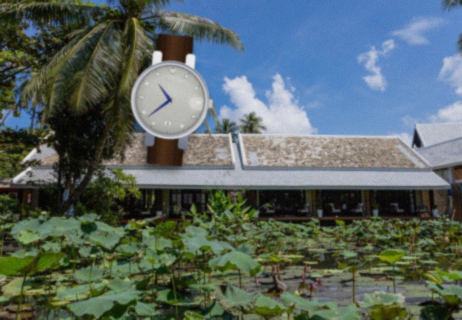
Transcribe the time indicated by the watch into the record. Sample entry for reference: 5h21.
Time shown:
10h38
